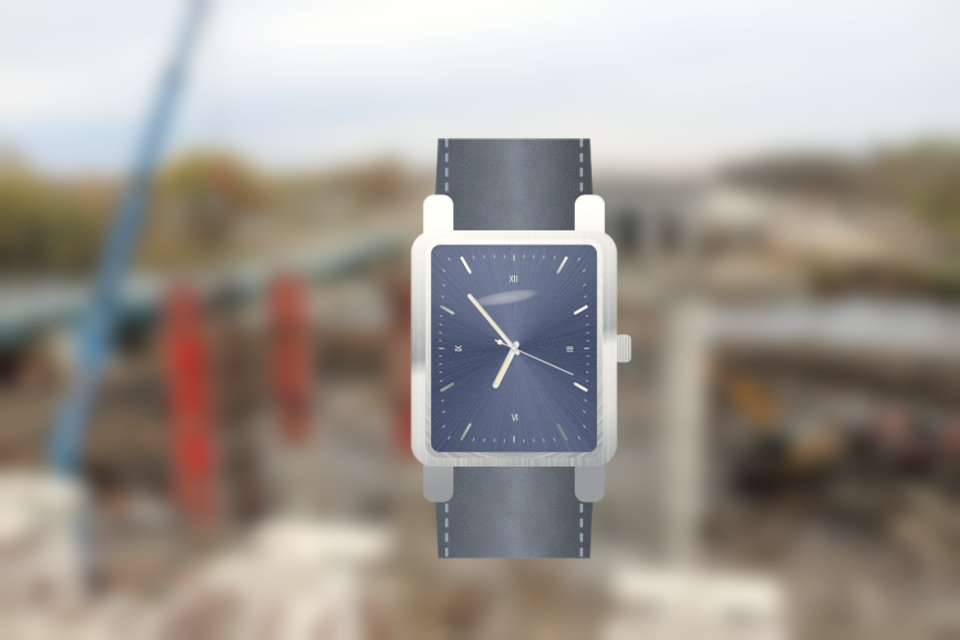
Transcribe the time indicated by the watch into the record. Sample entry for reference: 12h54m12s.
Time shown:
6h53m19s
